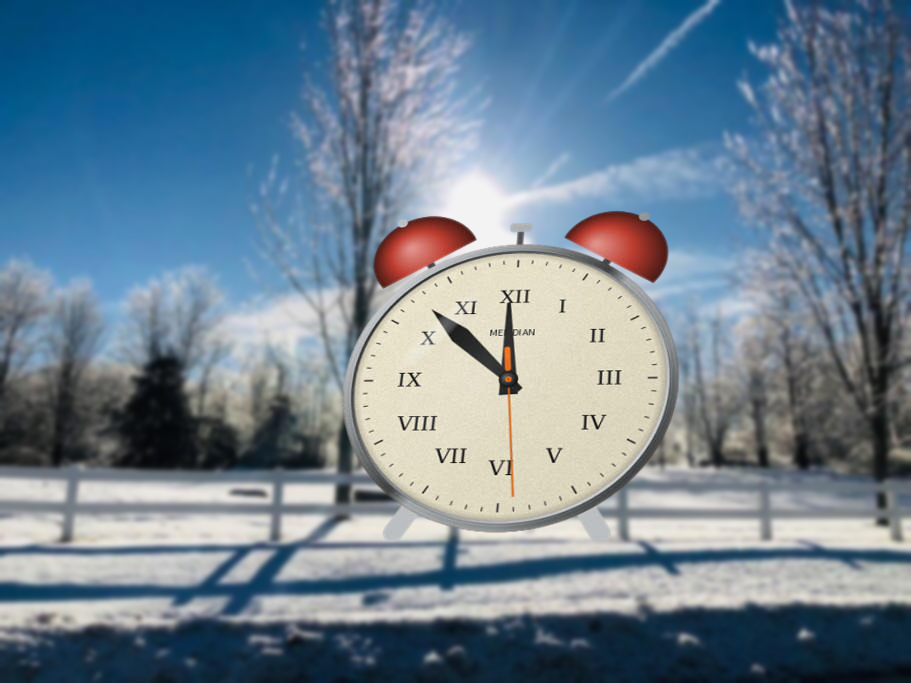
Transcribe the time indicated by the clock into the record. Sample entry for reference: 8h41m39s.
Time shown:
11h52m29s
